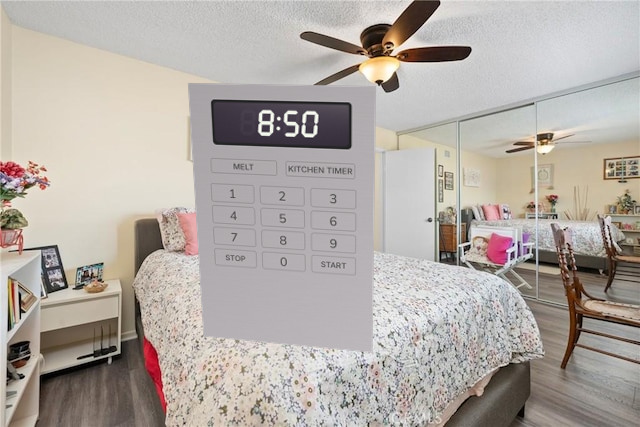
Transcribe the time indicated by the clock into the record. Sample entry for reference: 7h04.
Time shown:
8h50
